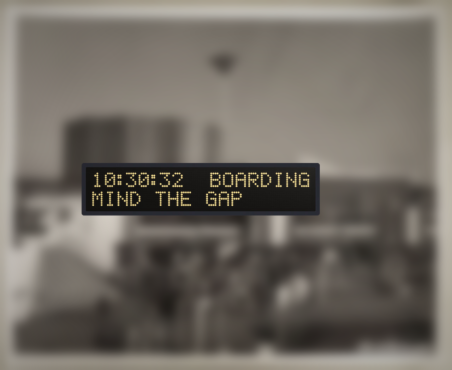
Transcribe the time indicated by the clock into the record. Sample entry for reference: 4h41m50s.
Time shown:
10h30m32s
